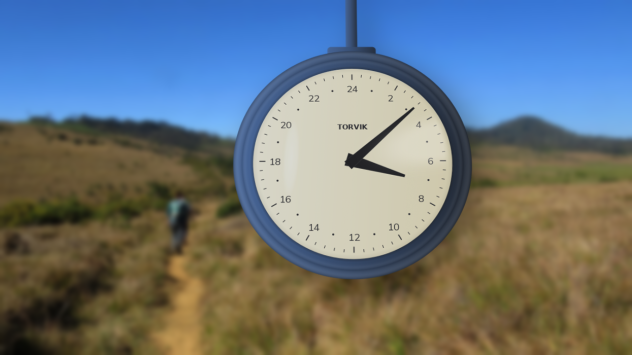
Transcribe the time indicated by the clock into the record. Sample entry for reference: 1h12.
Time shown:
7h08
